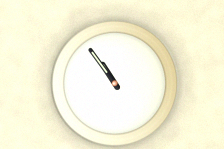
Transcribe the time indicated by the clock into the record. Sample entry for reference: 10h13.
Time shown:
10h54
